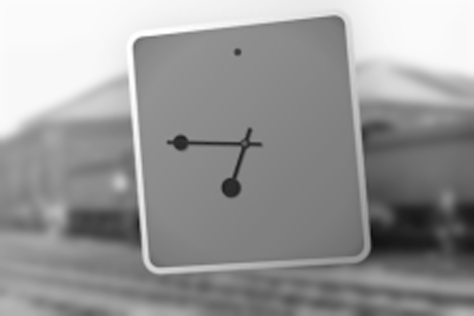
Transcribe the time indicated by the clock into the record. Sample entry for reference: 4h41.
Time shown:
6h46
